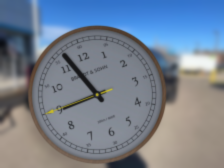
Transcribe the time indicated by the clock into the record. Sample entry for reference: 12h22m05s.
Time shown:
8h56m45s
